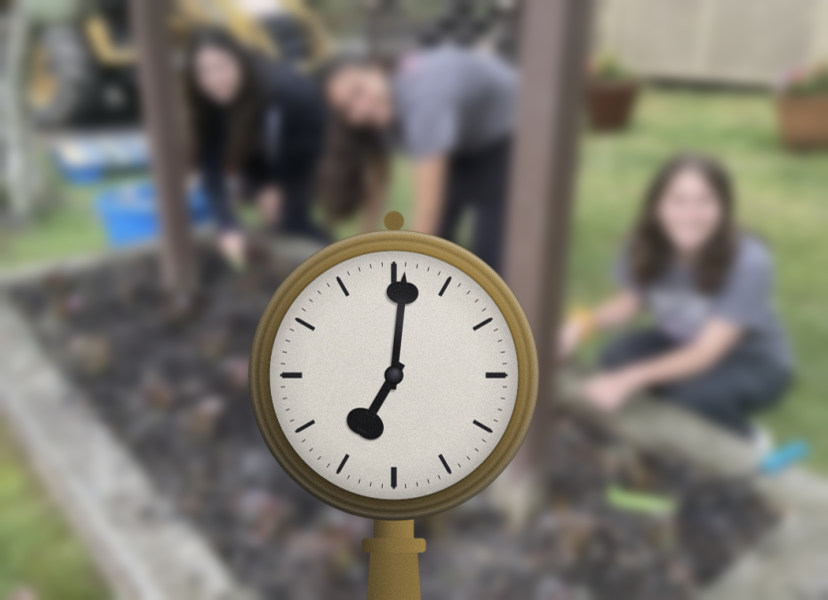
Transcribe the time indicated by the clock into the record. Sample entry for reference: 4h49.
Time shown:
7h01
